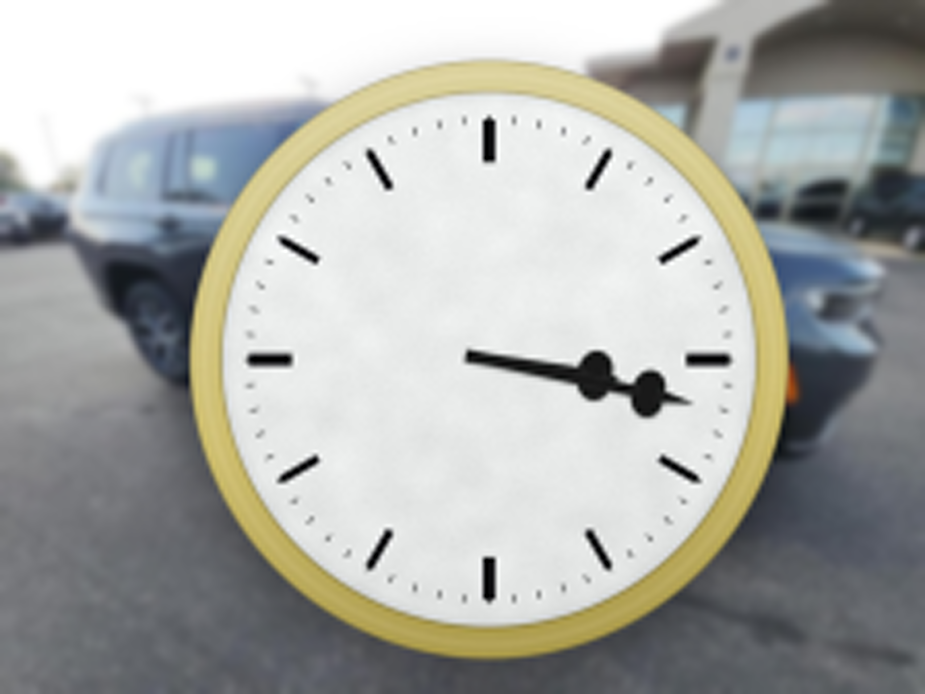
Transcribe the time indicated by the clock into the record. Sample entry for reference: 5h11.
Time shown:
3h17
